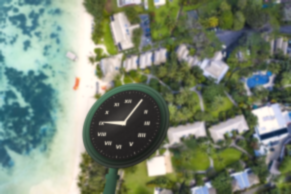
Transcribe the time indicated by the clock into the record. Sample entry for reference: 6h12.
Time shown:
9h05
